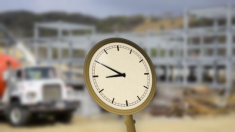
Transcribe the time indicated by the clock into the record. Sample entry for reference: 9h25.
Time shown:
8h50
